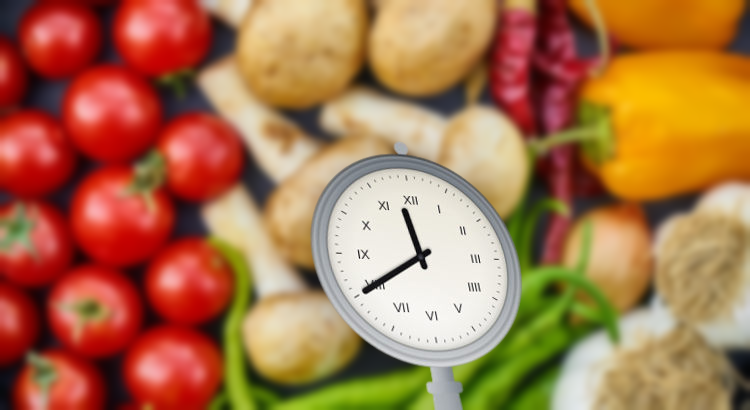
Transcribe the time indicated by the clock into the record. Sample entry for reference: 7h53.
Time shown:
11h40
